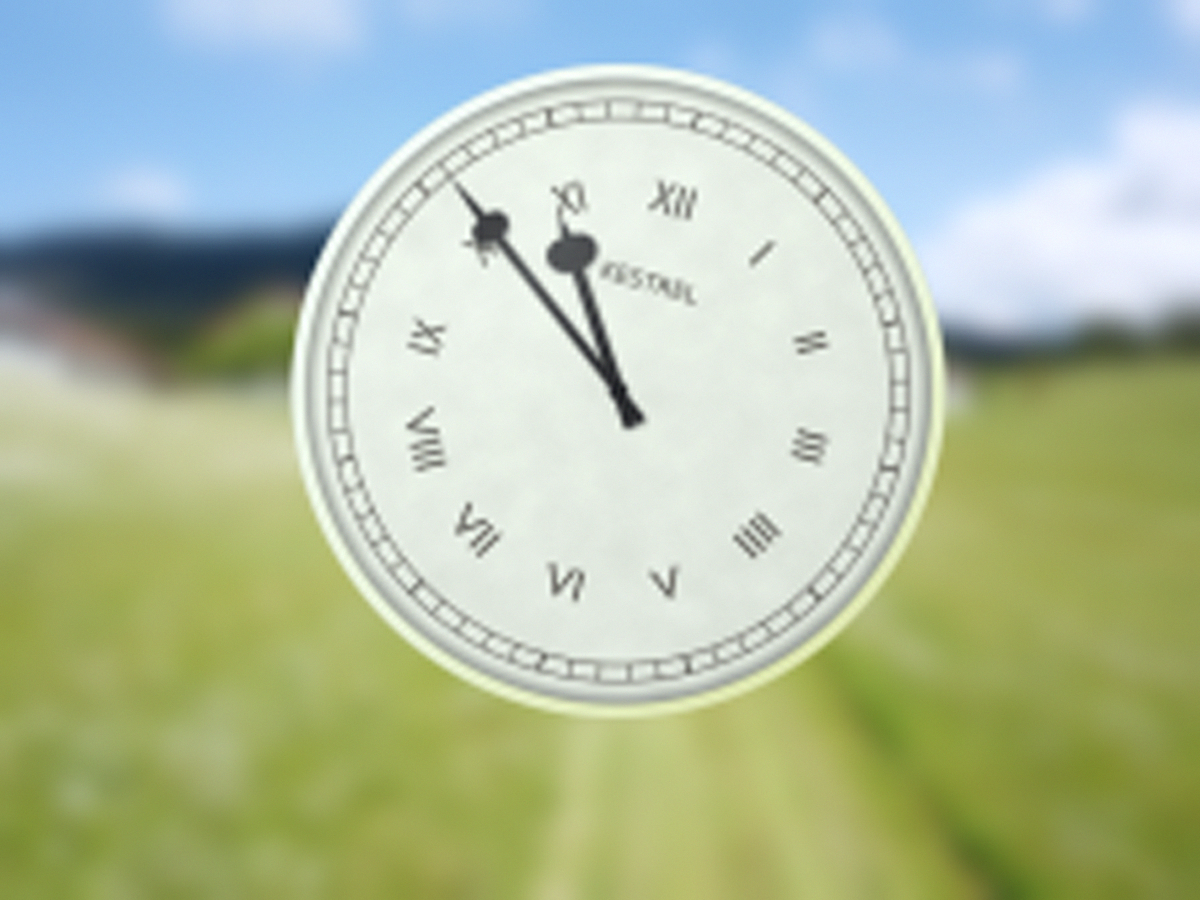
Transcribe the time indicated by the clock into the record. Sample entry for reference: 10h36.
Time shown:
10h51
